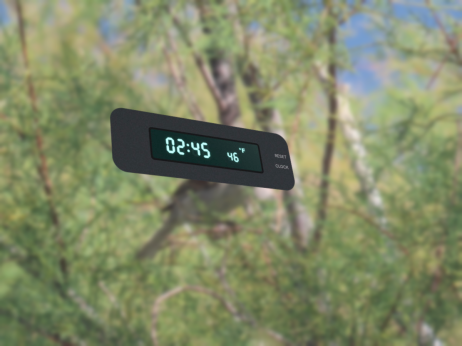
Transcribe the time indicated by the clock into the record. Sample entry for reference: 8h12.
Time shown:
2h45
